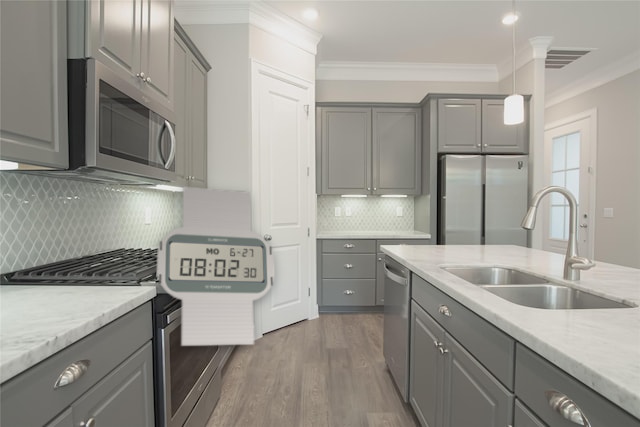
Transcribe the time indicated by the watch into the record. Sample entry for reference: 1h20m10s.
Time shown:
8h02m30s
